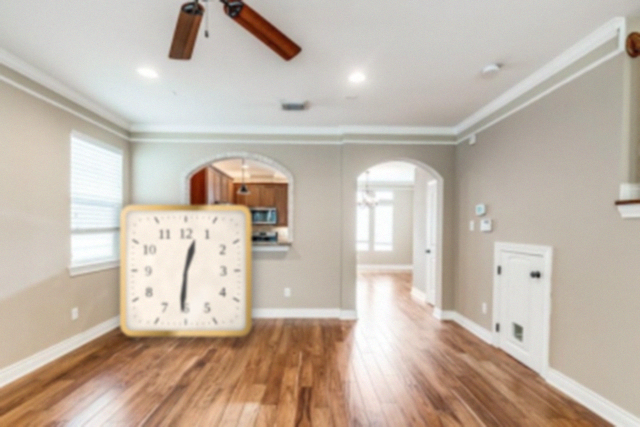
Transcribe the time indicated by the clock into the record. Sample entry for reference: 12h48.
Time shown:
12h31
